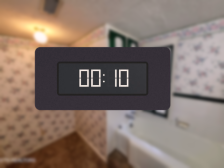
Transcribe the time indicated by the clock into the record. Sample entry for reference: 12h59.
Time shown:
0h10
